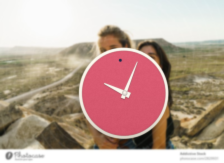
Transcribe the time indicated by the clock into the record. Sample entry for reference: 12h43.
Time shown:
10h05
